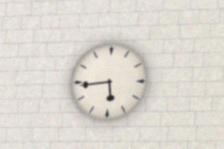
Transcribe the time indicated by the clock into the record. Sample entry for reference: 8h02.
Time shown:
5h44
